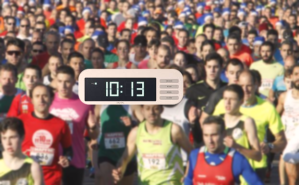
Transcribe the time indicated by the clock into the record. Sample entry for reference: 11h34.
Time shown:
10h13
